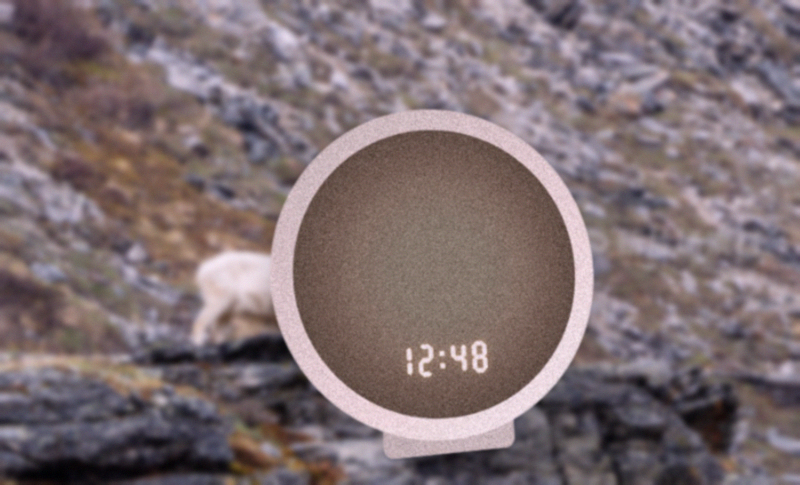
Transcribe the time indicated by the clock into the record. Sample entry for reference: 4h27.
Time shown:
12h48
